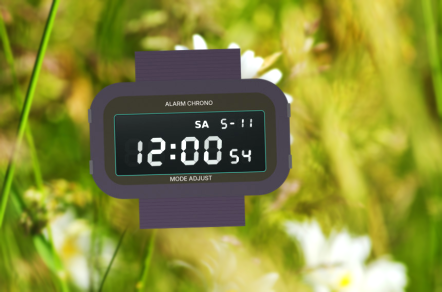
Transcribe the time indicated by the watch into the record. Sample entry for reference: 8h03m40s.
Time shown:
12h00m54s
